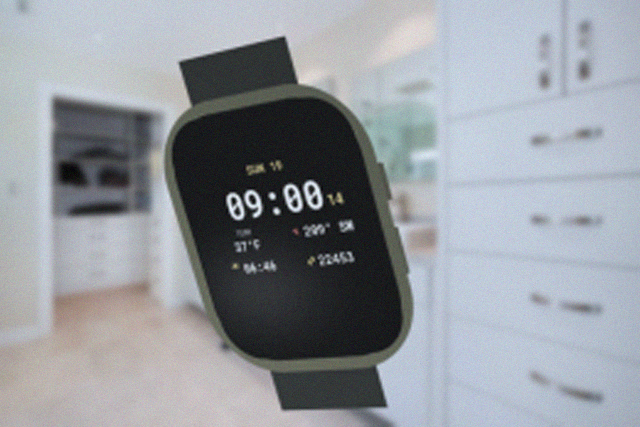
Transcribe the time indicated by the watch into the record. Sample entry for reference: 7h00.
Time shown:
9h00
